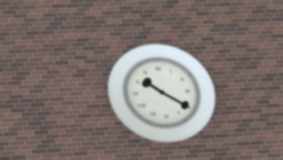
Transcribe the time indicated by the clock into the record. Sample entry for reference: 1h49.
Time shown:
10h21
